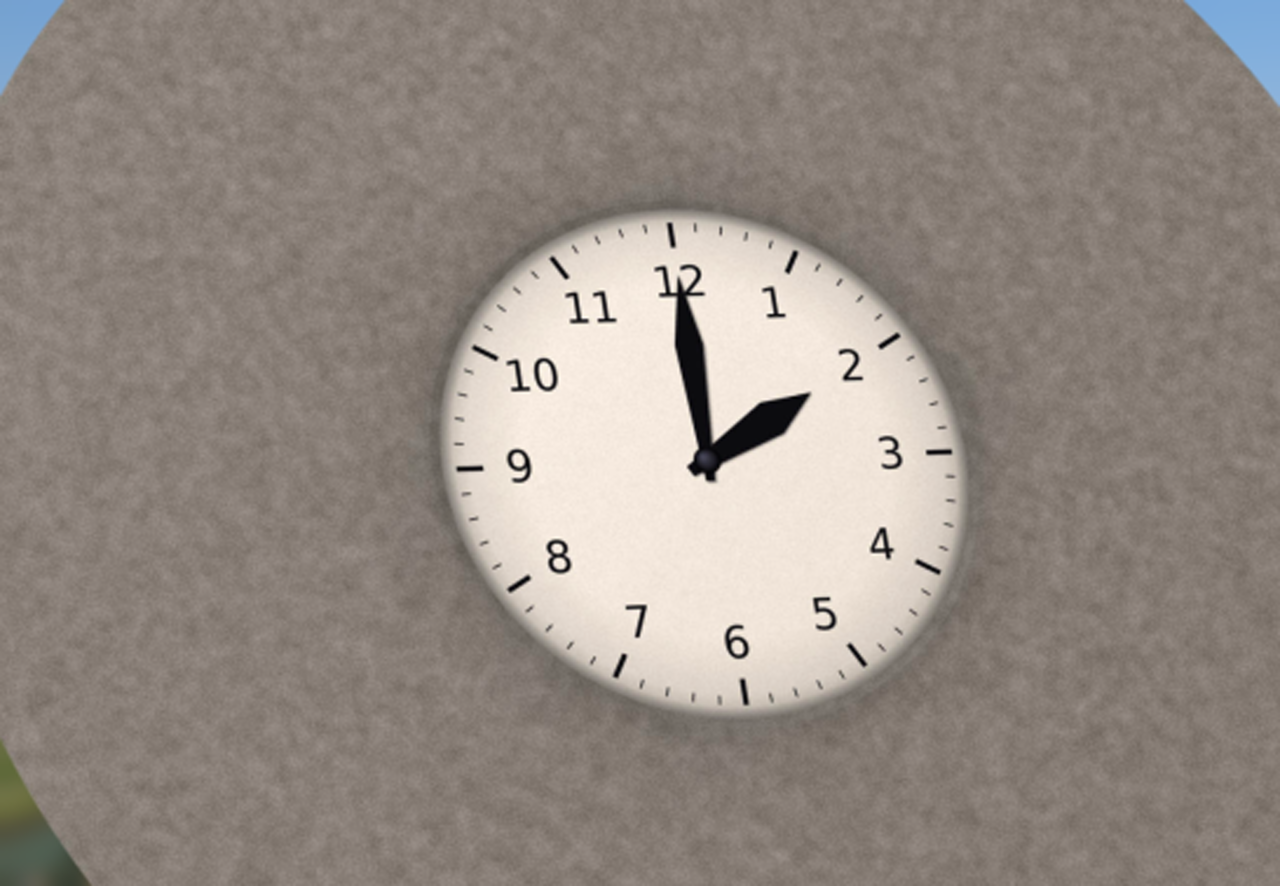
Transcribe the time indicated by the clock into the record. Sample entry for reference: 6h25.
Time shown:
2h00
